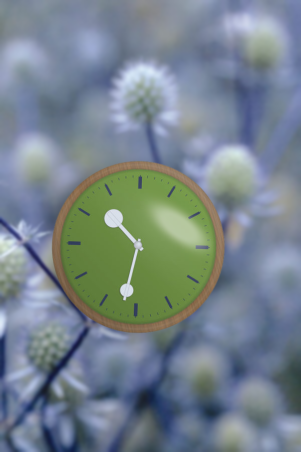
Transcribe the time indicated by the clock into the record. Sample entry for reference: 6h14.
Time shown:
10h32
